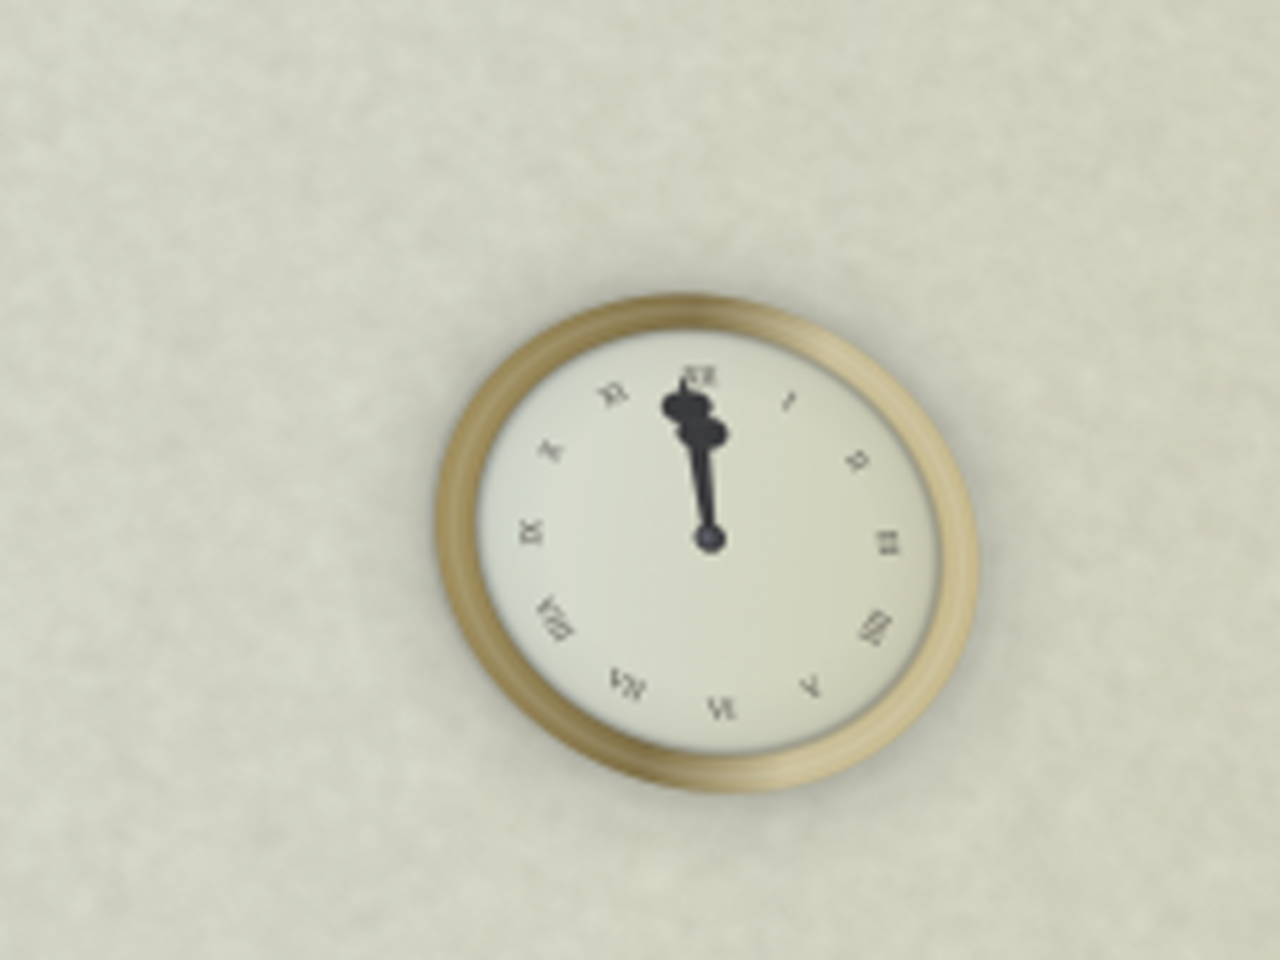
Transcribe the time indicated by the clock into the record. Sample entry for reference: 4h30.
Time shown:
11h59
